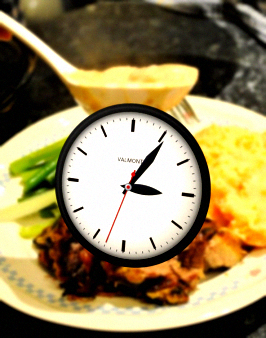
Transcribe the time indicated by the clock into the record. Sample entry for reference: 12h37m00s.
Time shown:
3h05m33s
